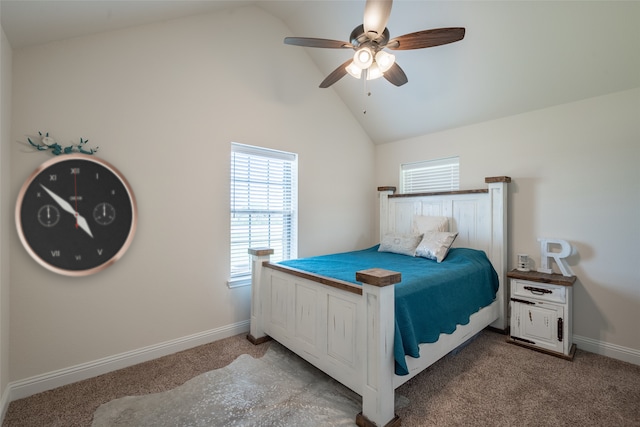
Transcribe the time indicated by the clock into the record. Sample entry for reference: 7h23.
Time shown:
4h52
